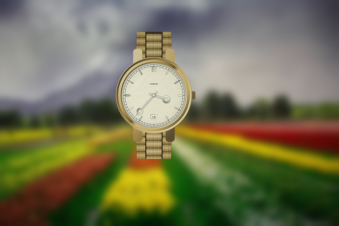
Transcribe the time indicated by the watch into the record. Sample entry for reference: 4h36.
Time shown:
3h37
